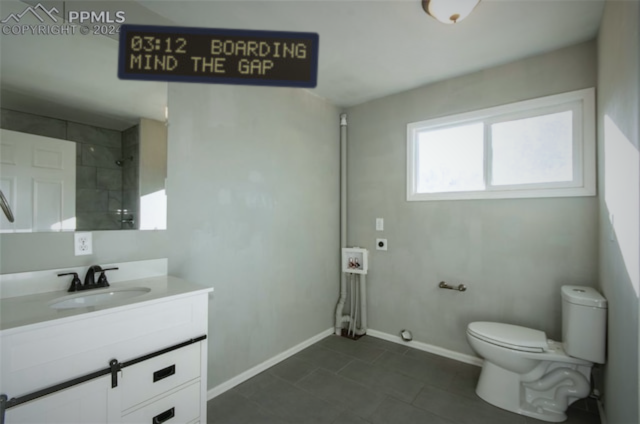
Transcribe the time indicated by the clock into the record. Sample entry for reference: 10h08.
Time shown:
3h12
